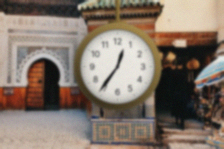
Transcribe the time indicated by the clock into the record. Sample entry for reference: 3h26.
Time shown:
12h36
